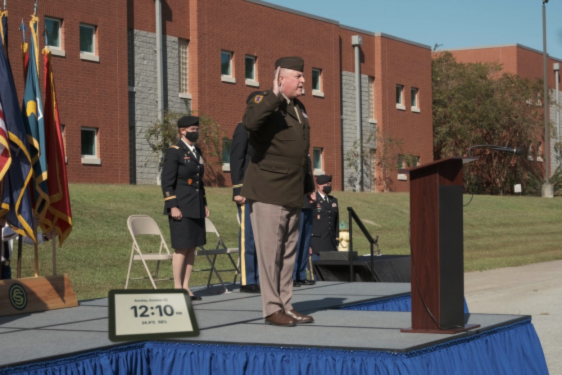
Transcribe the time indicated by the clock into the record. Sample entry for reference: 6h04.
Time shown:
12h10
